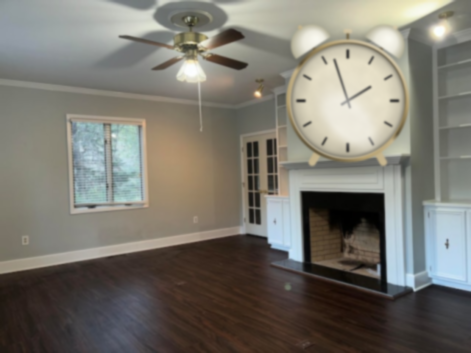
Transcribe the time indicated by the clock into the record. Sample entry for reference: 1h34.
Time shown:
1h57
